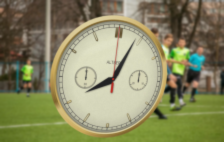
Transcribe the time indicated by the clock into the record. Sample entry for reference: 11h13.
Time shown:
8h04
